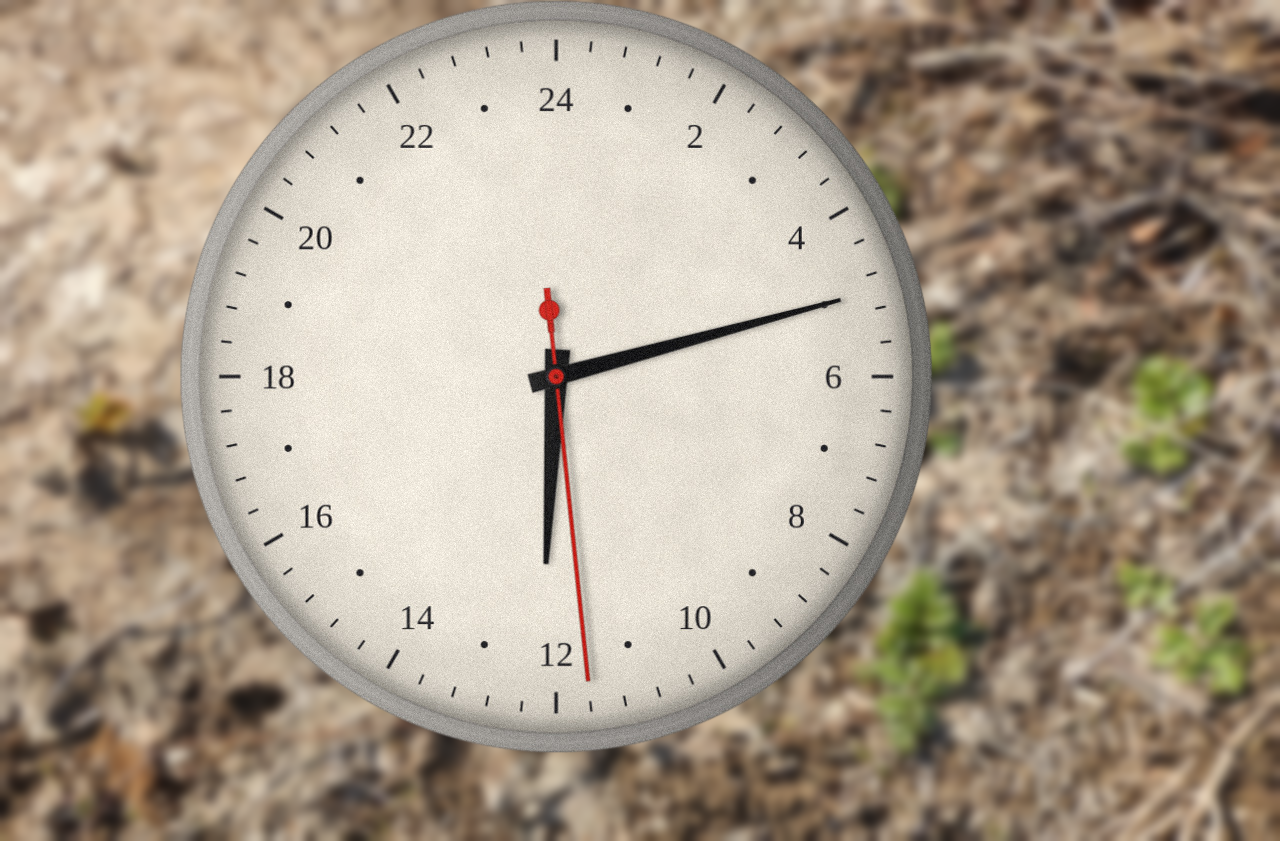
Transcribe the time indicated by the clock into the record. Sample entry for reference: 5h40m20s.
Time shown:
12h12m29s
